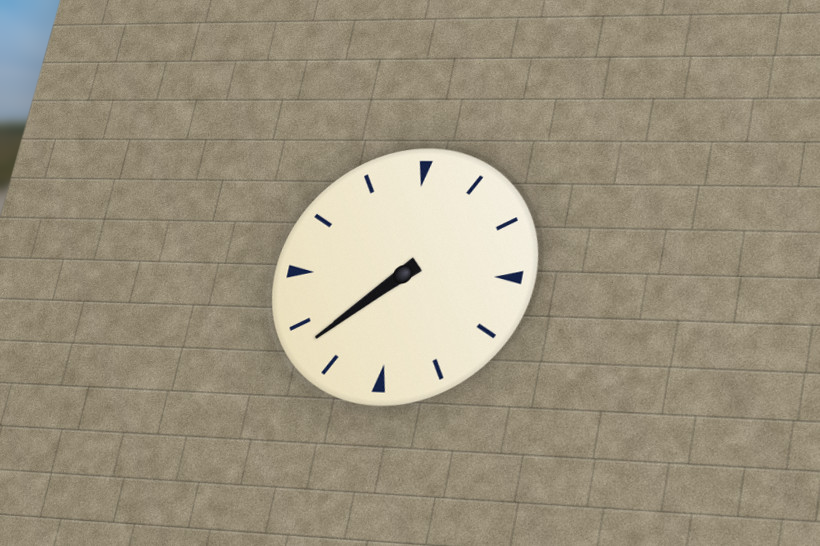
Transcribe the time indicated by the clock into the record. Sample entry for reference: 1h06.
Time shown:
7h38
